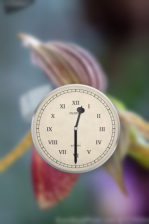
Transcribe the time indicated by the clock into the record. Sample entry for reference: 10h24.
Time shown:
12h30
